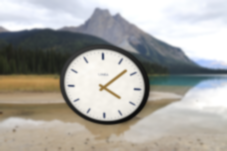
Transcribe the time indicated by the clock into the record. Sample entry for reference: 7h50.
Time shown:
4h08
